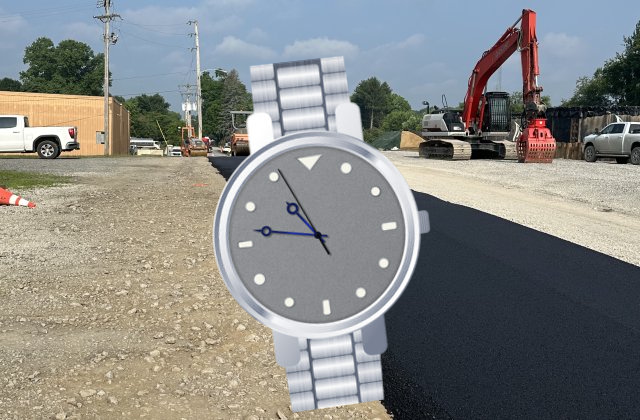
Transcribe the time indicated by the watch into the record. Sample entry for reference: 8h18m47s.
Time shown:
10h46m56s
